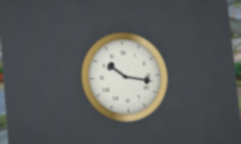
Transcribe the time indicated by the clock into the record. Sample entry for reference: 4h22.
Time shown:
10h17
